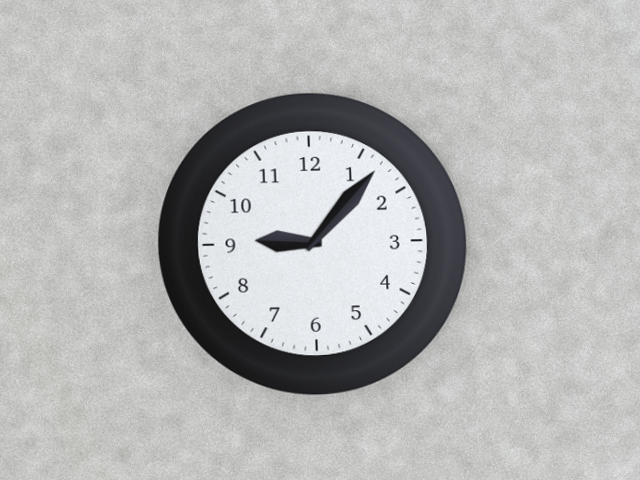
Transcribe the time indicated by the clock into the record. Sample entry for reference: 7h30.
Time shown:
9h07
